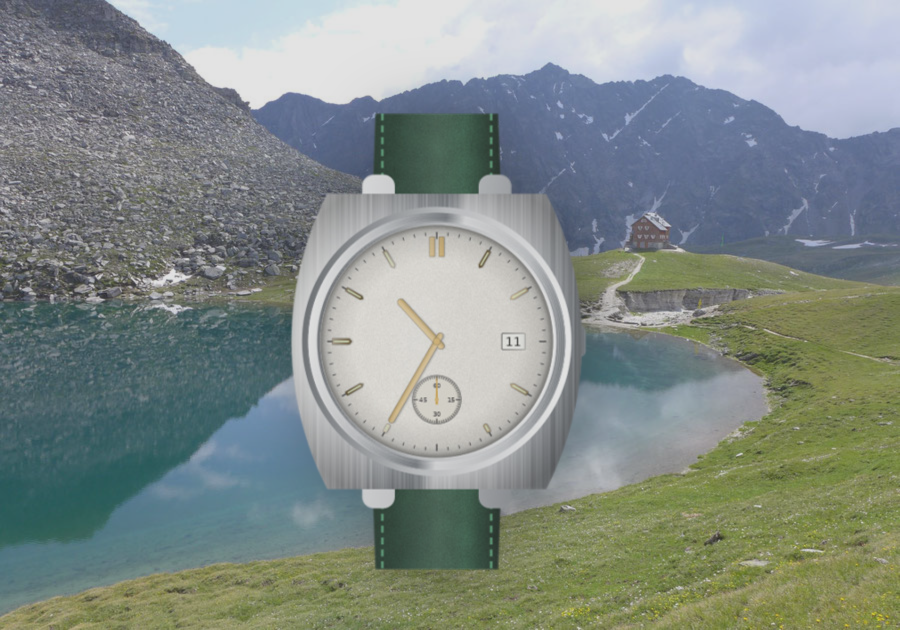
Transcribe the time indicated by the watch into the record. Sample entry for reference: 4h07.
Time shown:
10h35
